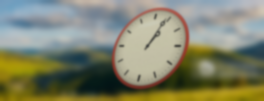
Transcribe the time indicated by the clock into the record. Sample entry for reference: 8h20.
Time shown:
1h04
